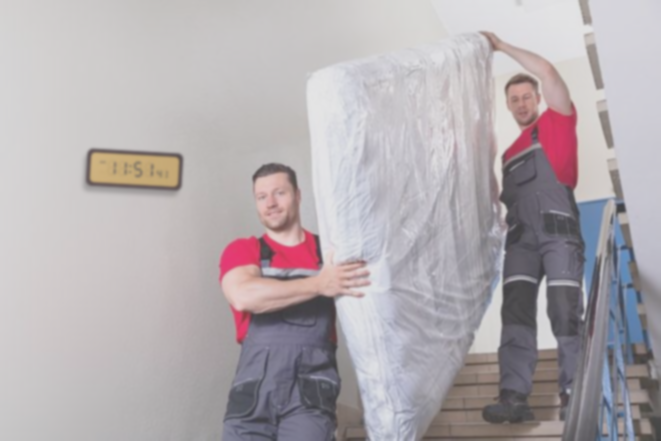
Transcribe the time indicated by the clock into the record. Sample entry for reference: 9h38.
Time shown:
11h51
